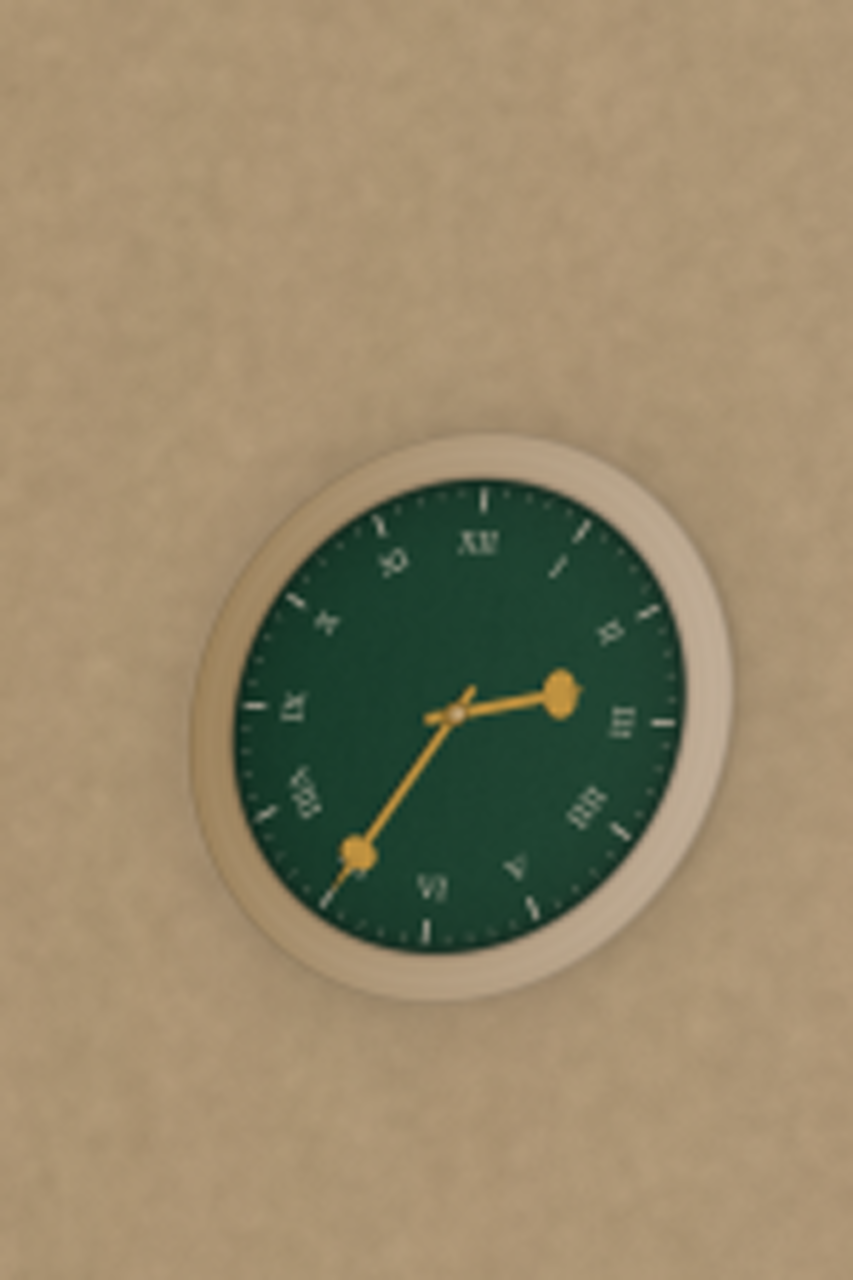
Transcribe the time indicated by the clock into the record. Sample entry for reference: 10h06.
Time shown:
2h35
